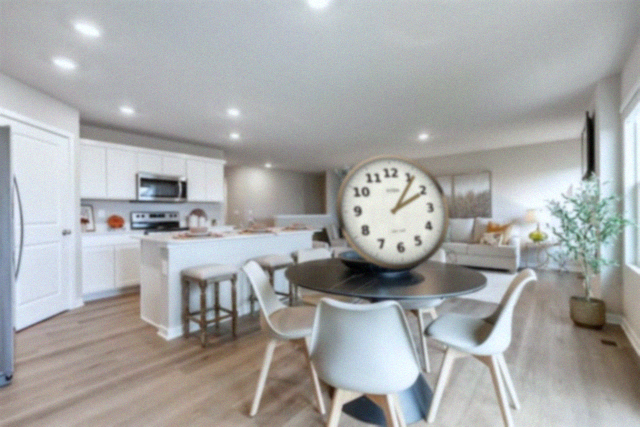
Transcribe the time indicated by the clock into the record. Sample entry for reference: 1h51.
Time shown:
2h06
